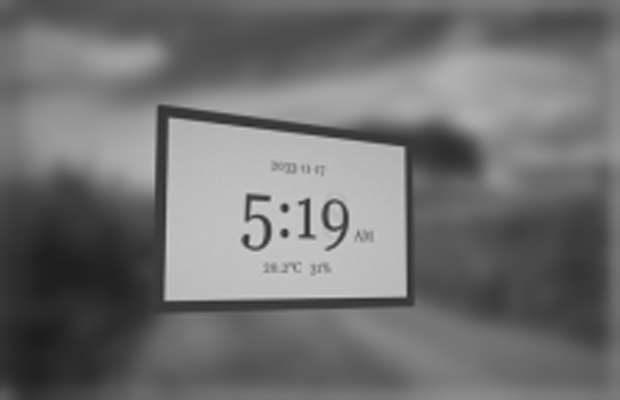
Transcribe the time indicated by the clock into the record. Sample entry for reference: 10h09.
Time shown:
5h19
